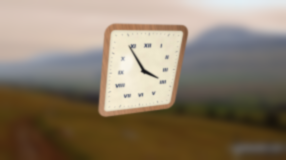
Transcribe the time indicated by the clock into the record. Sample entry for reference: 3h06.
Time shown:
3h54
